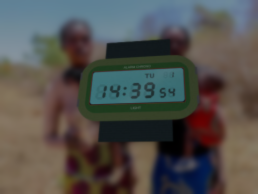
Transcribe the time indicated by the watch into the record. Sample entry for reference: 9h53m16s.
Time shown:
14h39m54s
